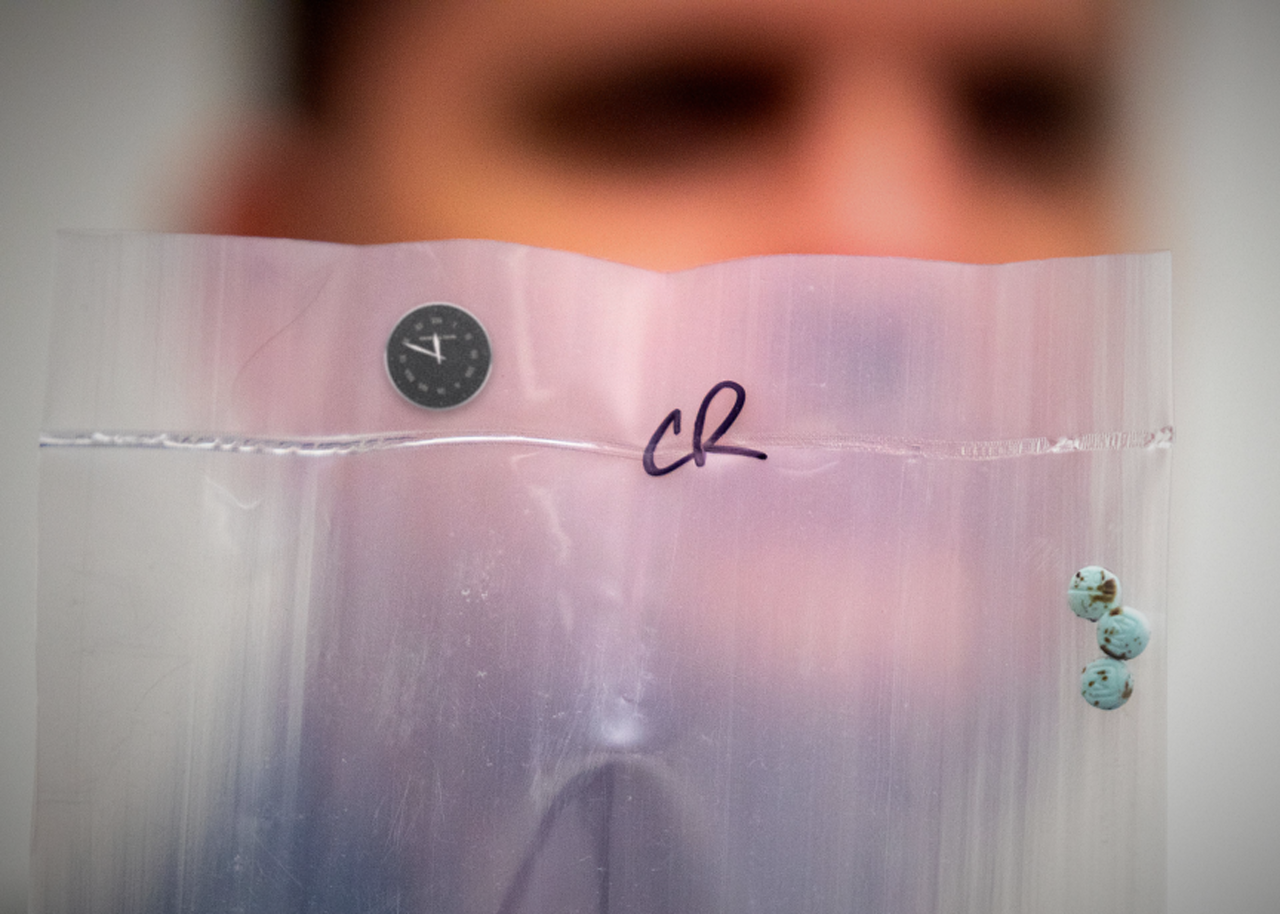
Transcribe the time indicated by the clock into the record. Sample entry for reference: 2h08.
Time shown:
11h49
